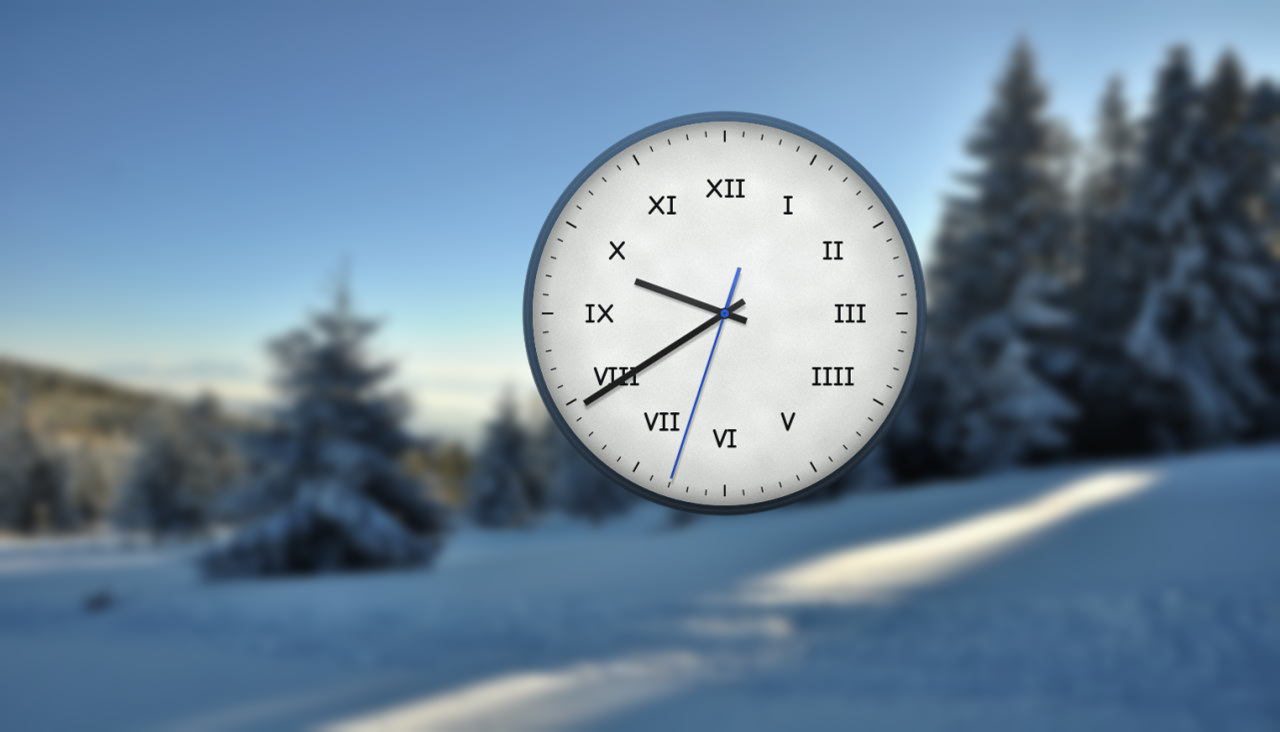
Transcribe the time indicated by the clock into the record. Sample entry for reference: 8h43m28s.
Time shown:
9h39m33s
